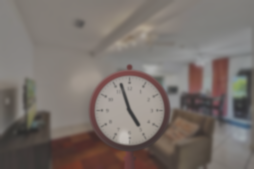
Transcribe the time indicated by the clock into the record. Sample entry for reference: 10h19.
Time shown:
4h57
